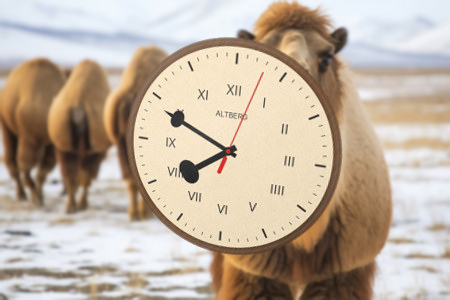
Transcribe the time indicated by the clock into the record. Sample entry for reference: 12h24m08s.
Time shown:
7h49m03s
